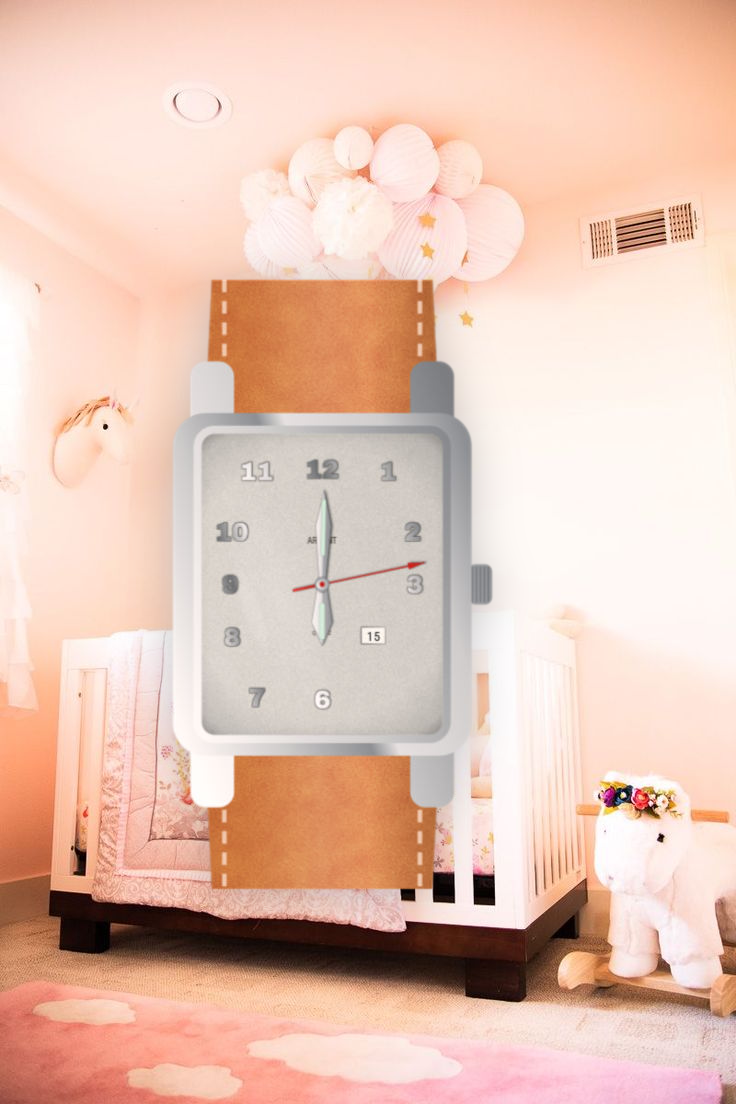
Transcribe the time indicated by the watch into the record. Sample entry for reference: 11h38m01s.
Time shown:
6h00m13s
